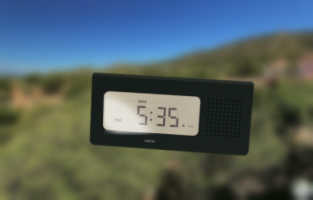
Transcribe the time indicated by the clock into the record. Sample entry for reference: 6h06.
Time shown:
5h35
